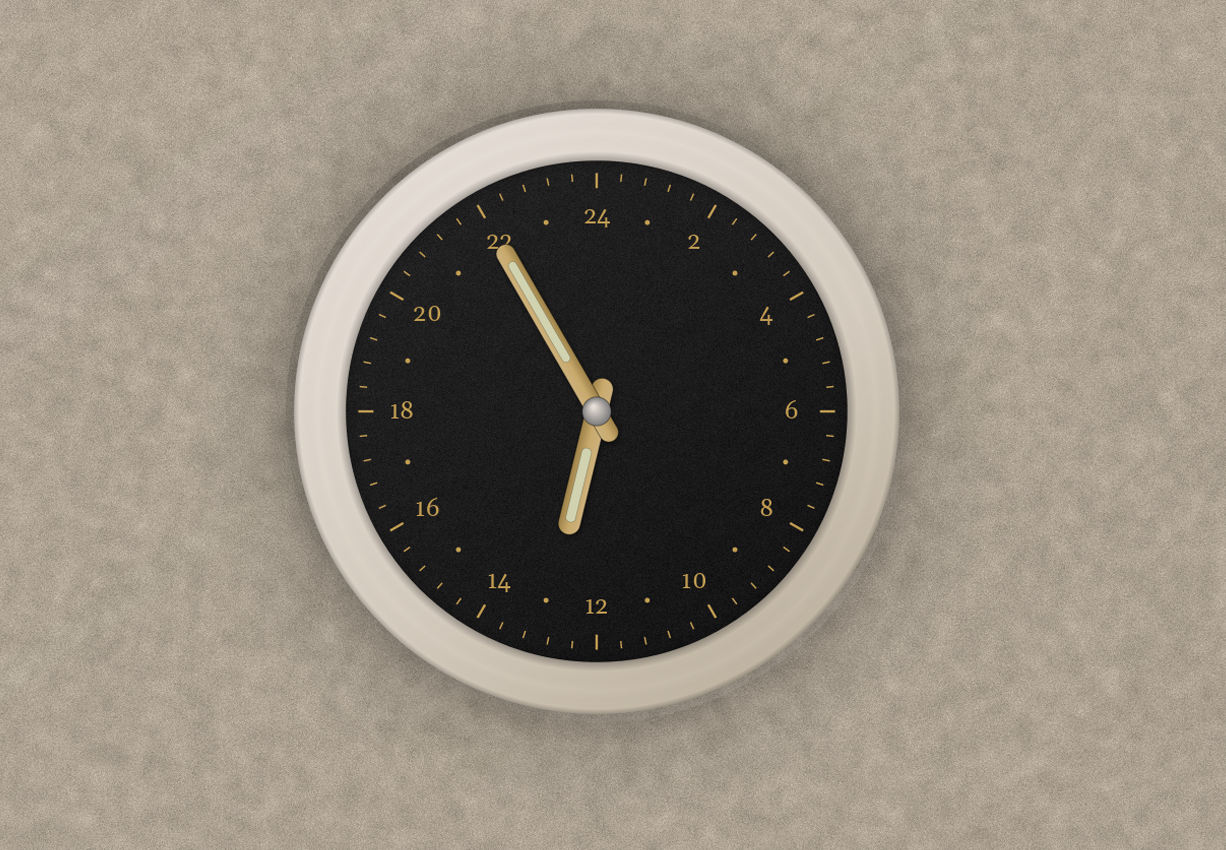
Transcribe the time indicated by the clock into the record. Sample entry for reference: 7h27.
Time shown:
12h55
